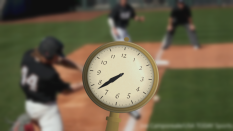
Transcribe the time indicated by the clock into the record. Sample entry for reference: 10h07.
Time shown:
7h38
